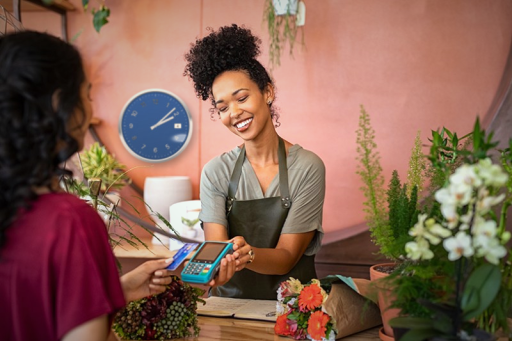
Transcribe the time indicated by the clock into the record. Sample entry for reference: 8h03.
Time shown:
2h08
